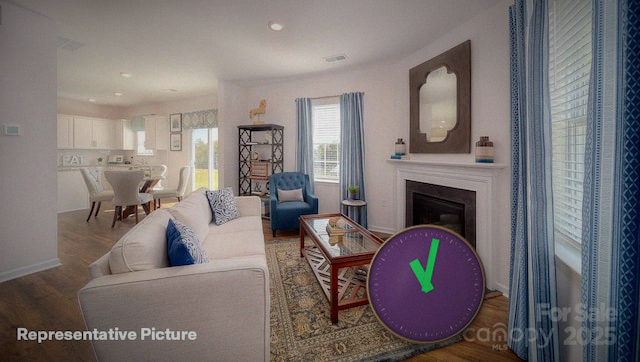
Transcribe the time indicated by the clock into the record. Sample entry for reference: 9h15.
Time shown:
11h02
